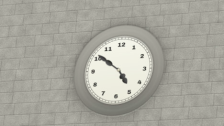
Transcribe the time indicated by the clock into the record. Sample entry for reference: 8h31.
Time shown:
4h51
